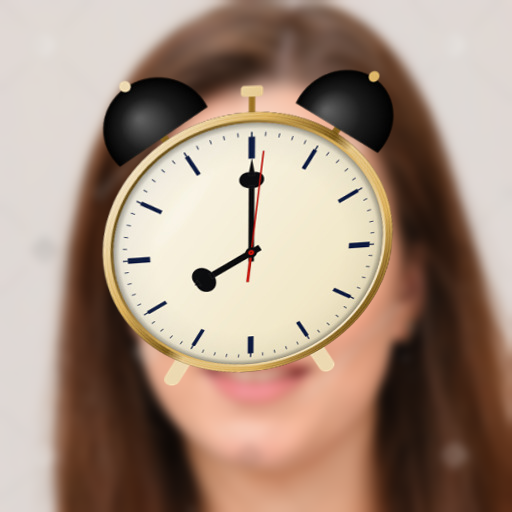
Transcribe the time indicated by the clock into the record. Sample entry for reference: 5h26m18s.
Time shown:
8h00m01s
